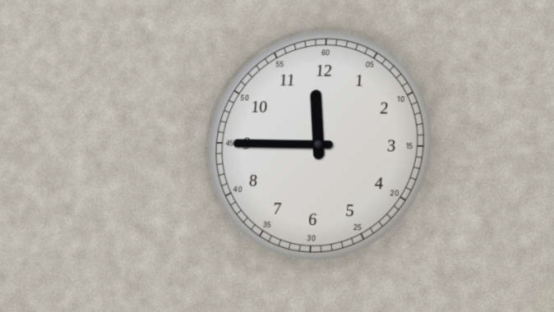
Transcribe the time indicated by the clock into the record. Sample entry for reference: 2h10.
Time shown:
11h45
